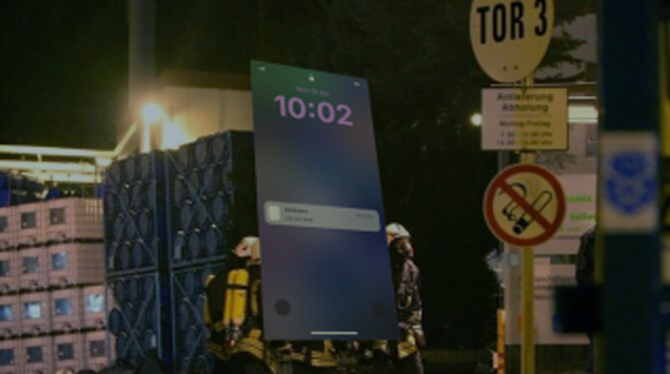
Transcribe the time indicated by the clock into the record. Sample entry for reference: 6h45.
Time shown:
10h02
